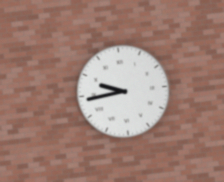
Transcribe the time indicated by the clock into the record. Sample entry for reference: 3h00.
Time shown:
9h44
